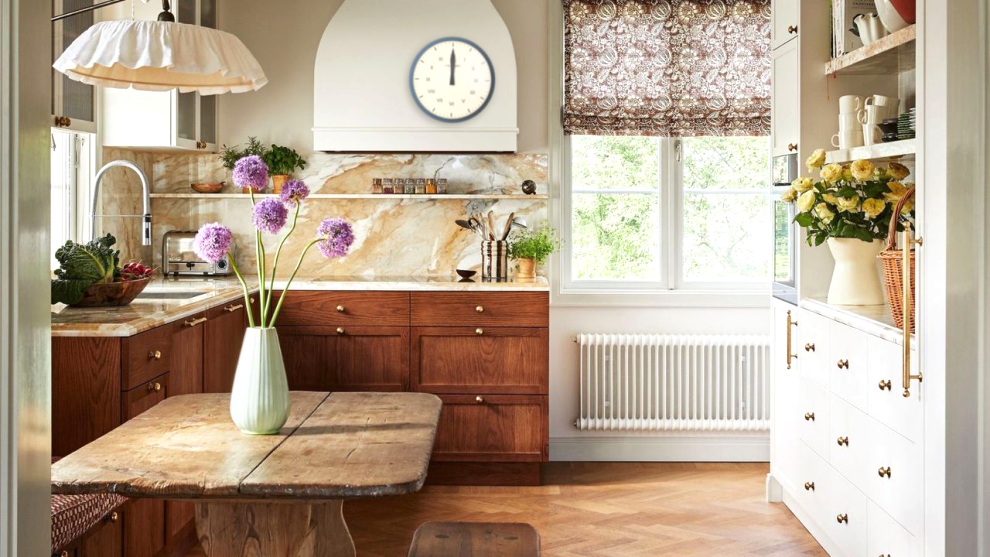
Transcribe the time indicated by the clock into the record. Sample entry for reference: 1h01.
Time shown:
12h00
